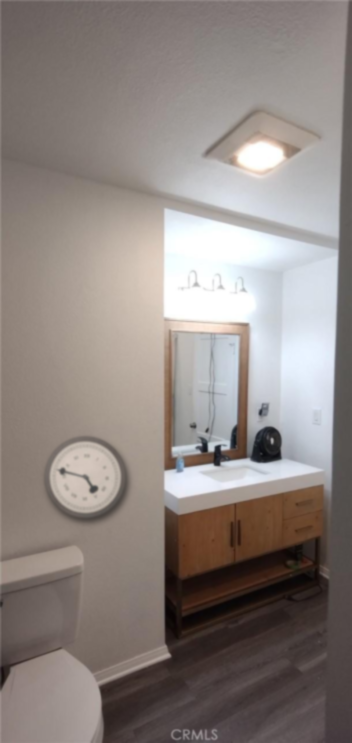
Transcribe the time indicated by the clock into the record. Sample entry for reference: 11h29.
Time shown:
4h47
